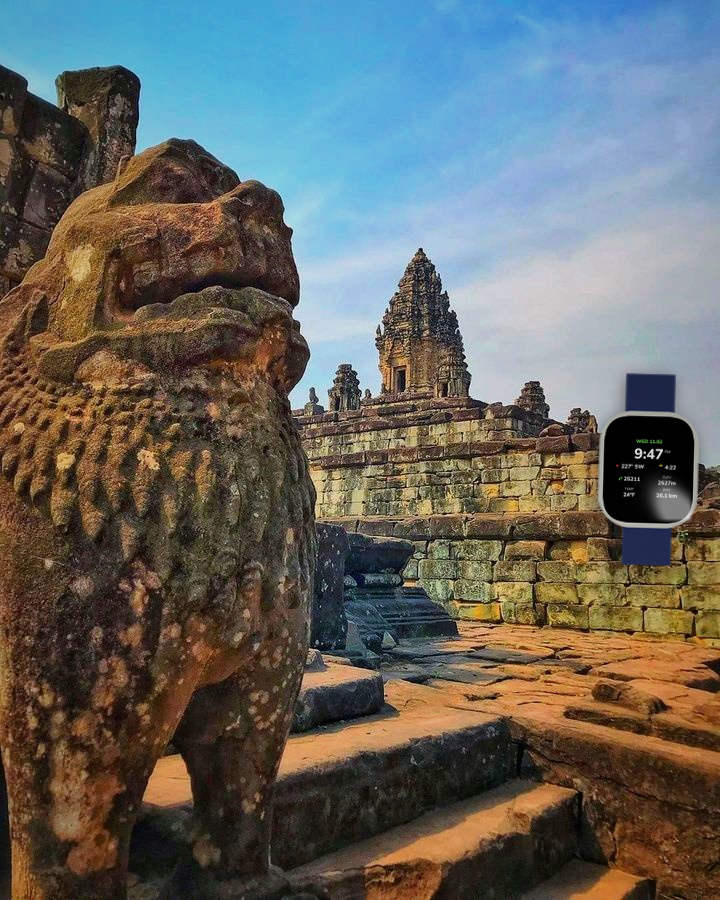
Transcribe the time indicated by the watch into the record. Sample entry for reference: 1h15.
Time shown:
9h47
